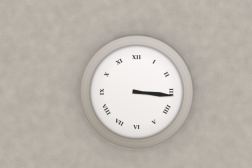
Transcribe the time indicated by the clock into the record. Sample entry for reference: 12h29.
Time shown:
3h16
